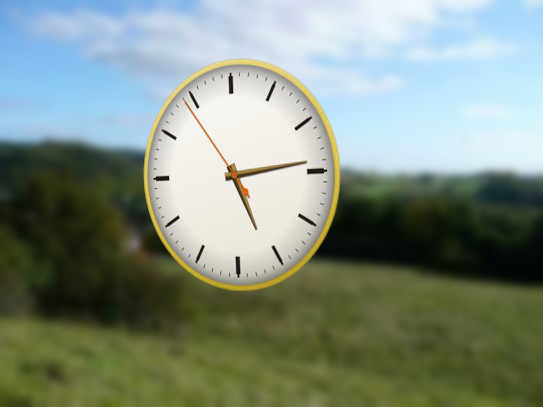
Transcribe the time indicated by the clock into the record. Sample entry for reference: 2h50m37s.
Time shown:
5h13m54s
